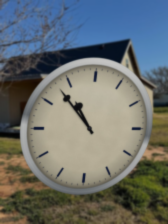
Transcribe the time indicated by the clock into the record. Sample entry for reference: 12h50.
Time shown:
10h53
